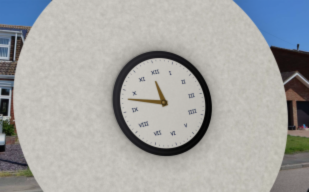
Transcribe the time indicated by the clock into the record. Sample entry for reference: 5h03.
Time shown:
11h48
